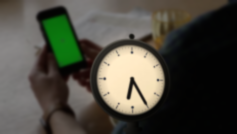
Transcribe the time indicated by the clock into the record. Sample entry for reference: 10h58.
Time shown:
6h25
